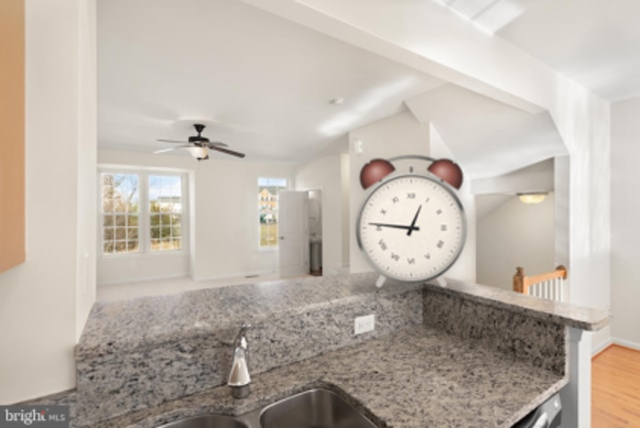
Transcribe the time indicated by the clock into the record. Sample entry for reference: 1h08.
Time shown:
12h46
